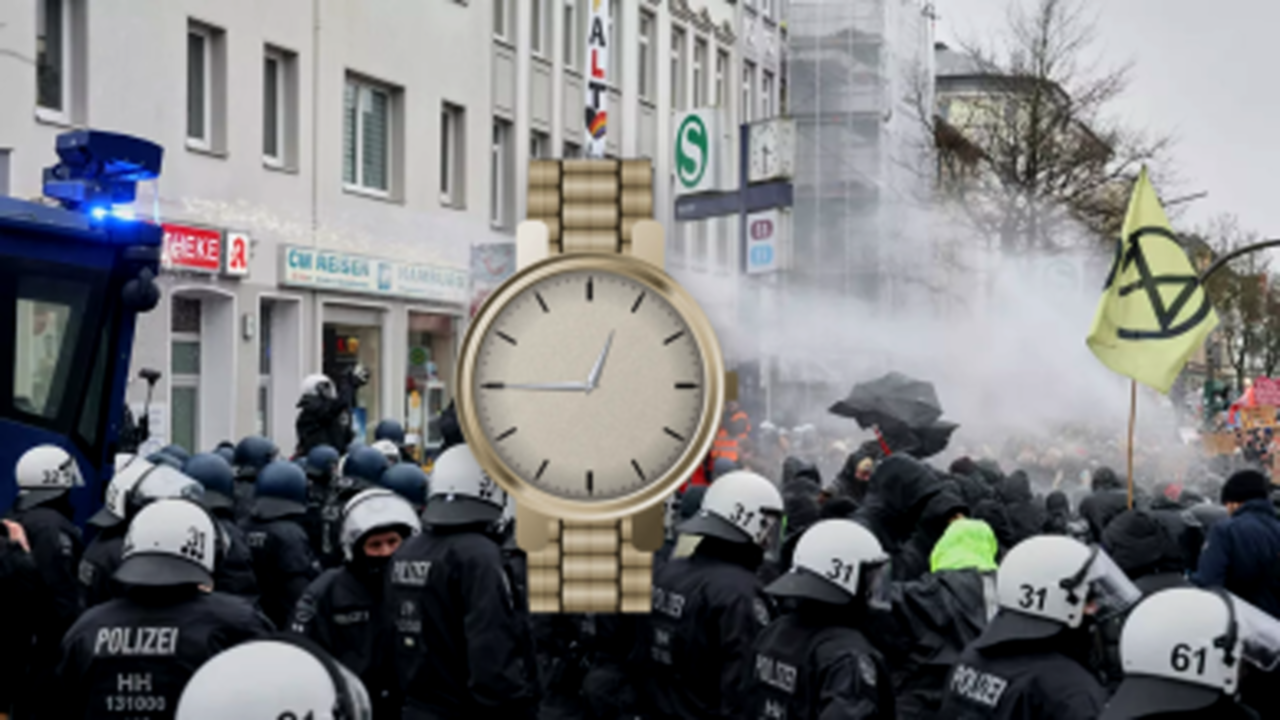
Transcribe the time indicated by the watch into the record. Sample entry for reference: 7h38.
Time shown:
12h45
